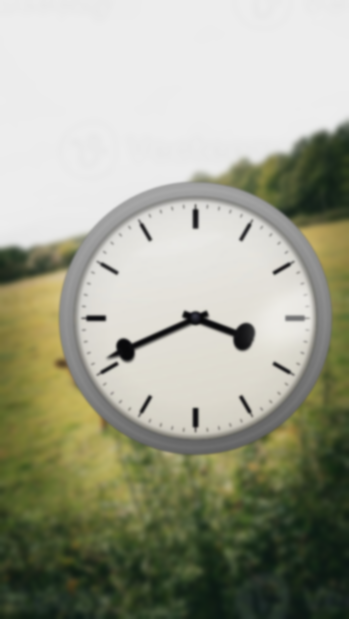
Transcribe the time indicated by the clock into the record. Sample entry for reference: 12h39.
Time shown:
3h41
